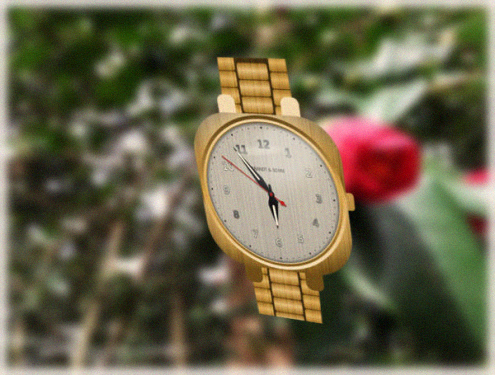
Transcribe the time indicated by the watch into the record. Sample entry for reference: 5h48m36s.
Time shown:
5h53m51s
